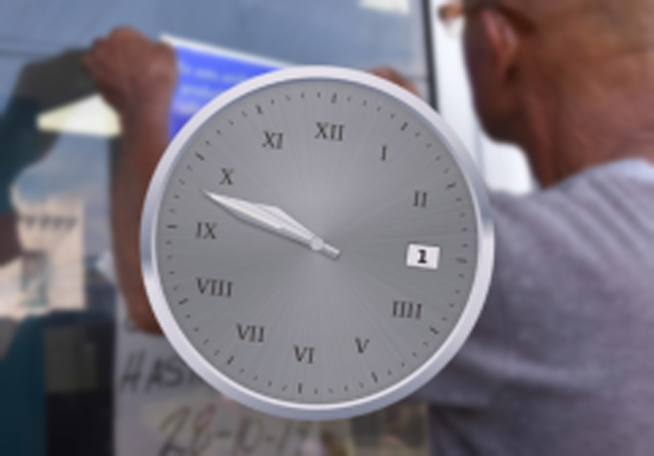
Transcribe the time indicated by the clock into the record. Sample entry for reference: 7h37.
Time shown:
9h48
